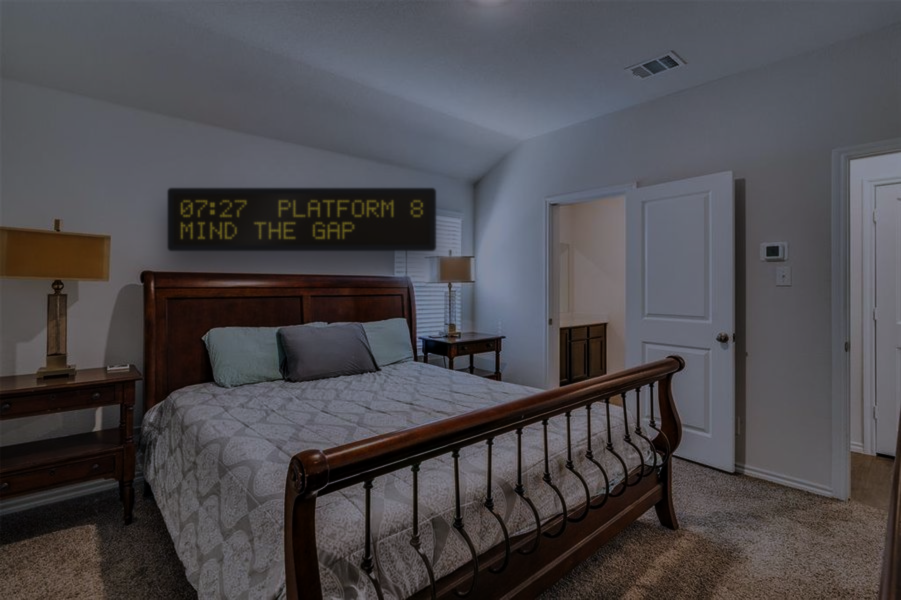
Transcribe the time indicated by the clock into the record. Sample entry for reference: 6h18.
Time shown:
7h27
